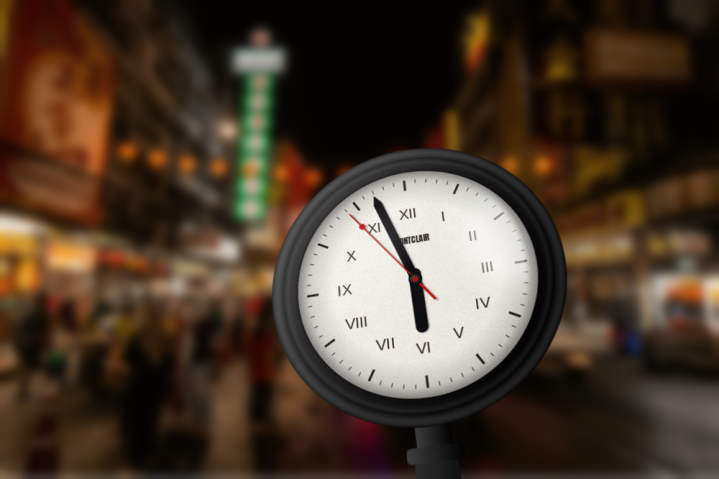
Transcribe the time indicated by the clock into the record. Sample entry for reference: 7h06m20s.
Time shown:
5h56m54s
